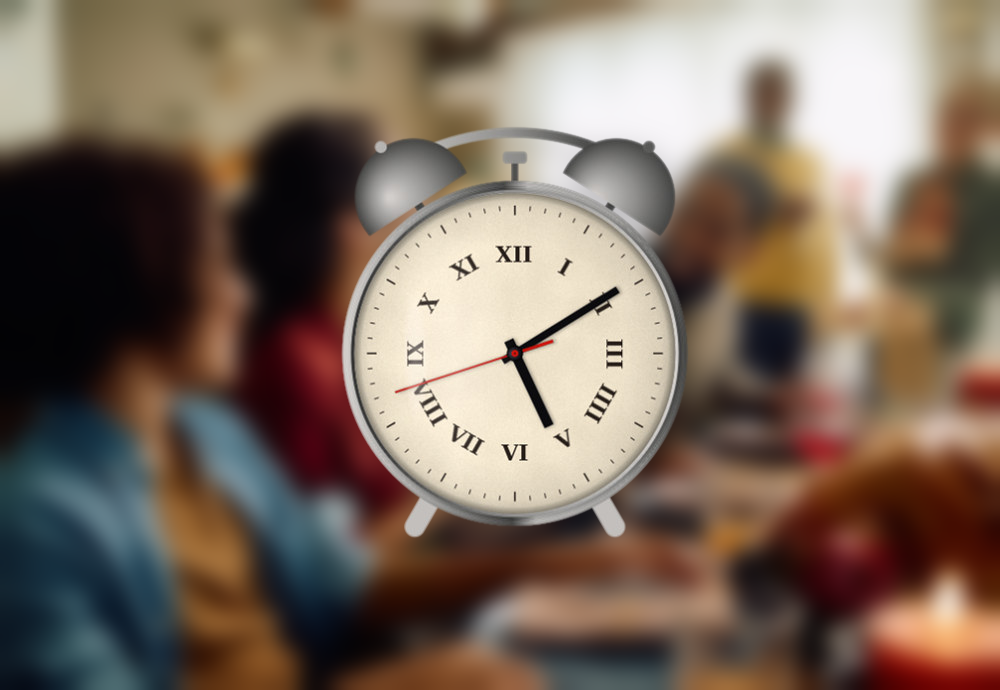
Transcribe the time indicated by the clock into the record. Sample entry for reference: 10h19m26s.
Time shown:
5h09m42s
